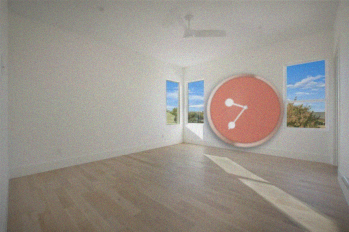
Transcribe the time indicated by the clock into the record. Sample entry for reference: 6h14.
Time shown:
9h36
